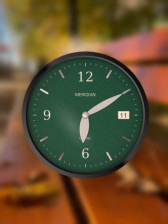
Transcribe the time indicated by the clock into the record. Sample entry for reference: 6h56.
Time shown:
6h10
